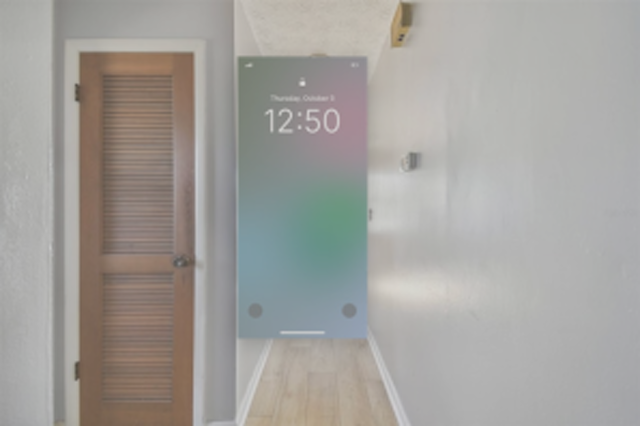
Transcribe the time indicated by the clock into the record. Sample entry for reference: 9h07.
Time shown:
12h50
